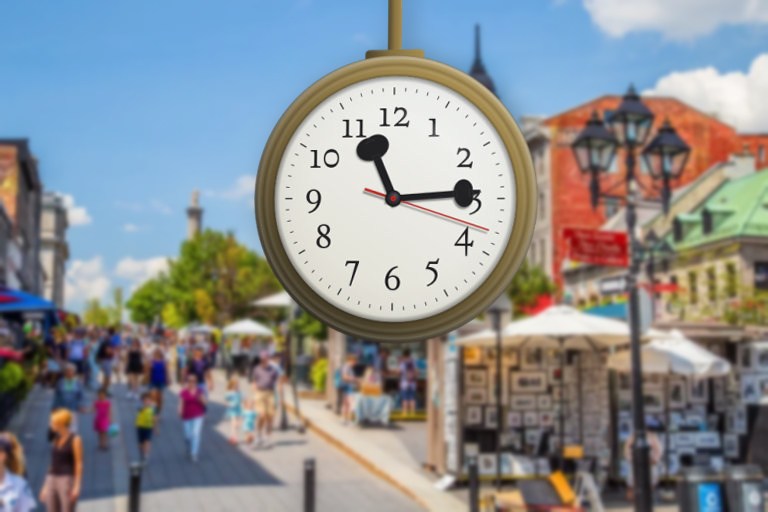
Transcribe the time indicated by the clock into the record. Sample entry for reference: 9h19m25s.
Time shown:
11h14m18s
